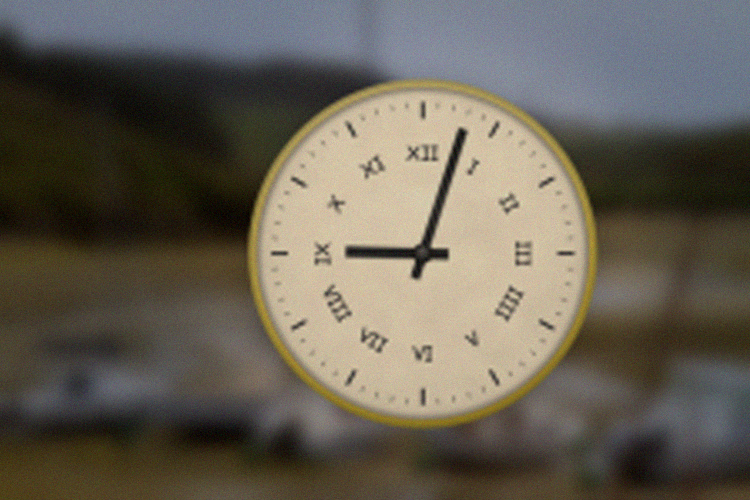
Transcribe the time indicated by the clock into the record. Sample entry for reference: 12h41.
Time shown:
9h03
